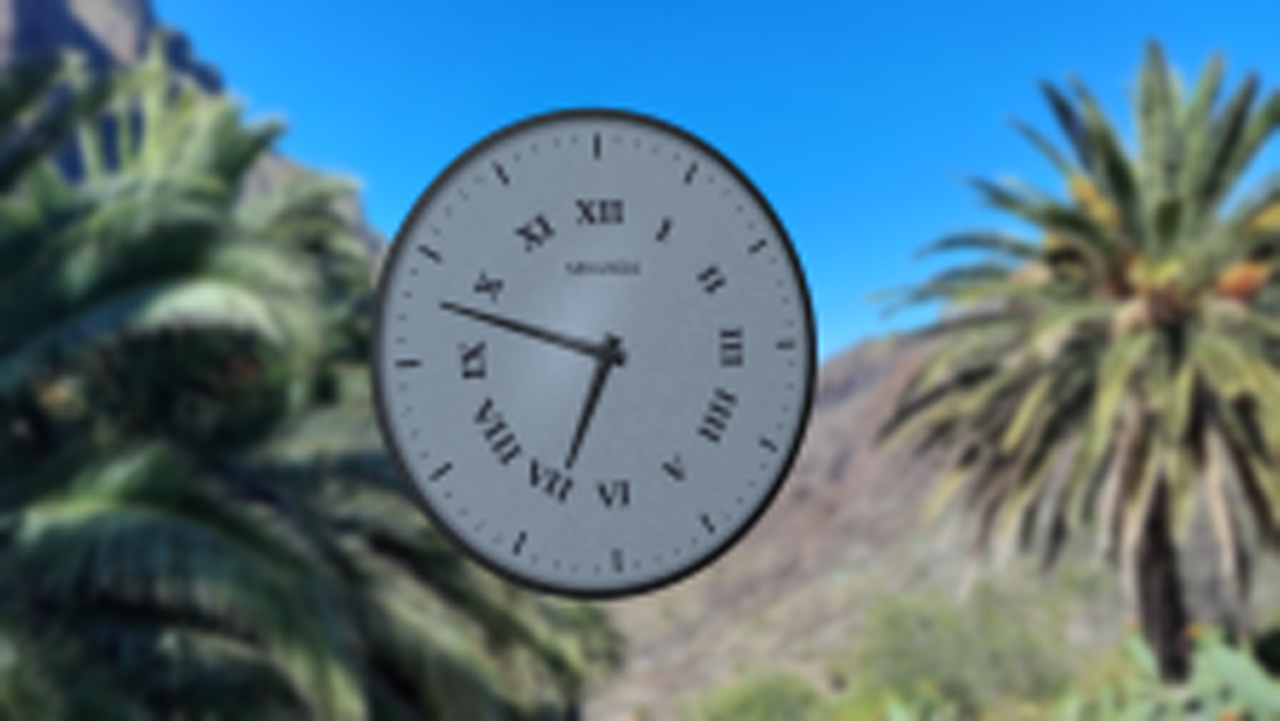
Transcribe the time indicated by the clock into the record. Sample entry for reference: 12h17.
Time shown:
6h48
